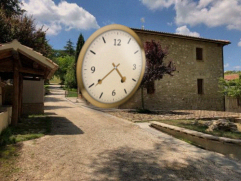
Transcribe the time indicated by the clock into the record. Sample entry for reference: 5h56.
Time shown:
4h39
